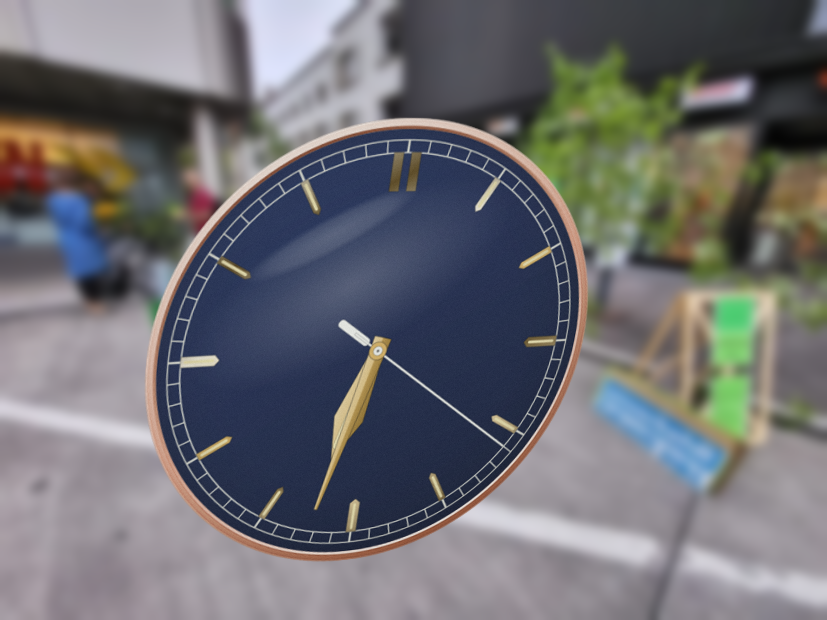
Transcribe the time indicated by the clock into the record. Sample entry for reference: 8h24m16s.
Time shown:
6h32m21s
